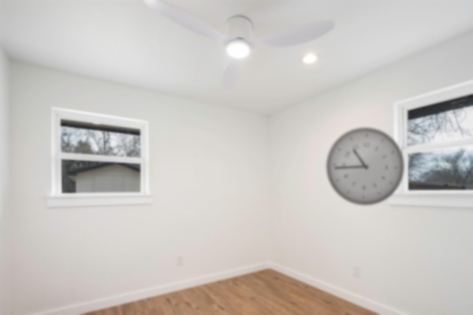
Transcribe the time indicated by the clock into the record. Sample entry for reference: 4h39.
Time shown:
10h44
